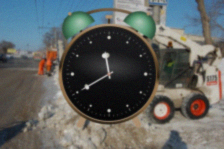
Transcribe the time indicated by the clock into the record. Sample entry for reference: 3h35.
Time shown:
11h40
